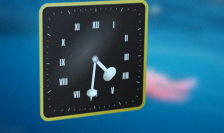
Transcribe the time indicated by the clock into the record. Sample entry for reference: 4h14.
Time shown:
4h31
